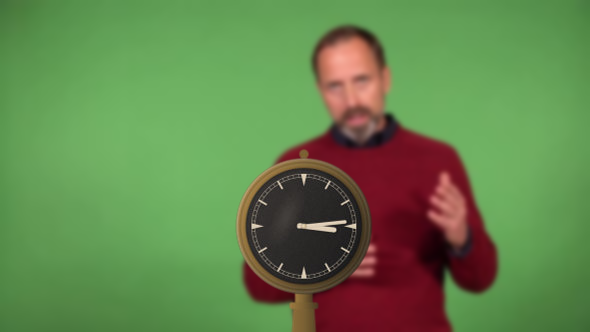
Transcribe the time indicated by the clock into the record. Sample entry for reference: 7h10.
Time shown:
3h14
